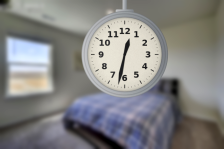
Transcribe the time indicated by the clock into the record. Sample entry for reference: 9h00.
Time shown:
12h32
